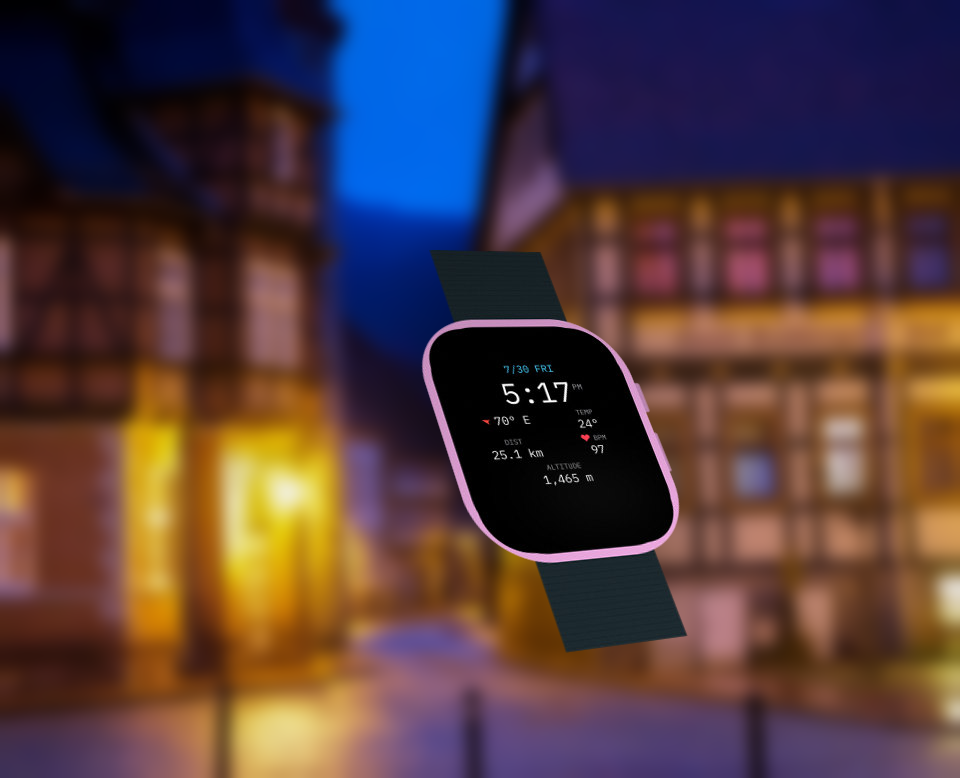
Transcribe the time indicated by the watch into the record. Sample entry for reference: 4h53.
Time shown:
5h17
